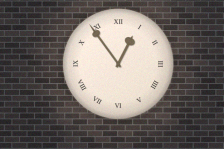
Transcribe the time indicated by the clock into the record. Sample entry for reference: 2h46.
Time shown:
12h54
